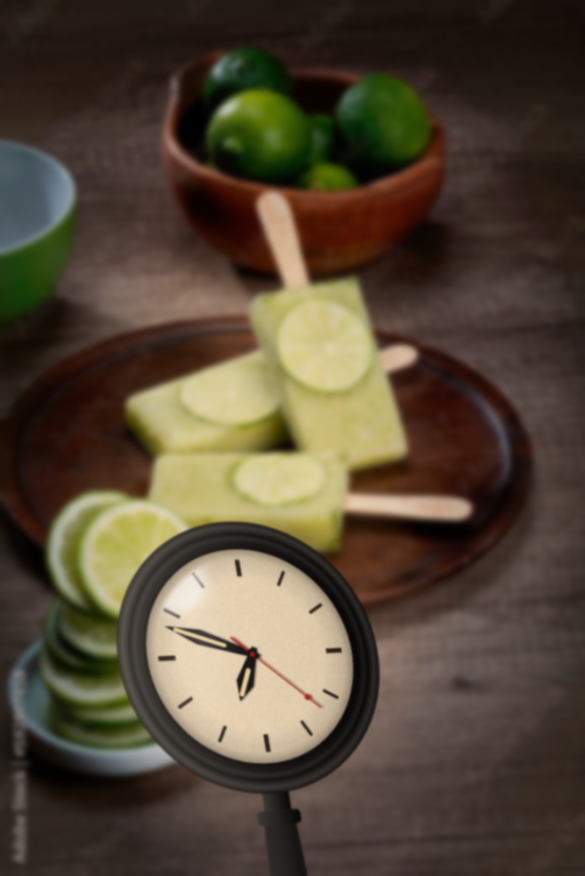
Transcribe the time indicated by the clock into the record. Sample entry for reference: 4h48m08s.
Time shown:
6h48m22s
